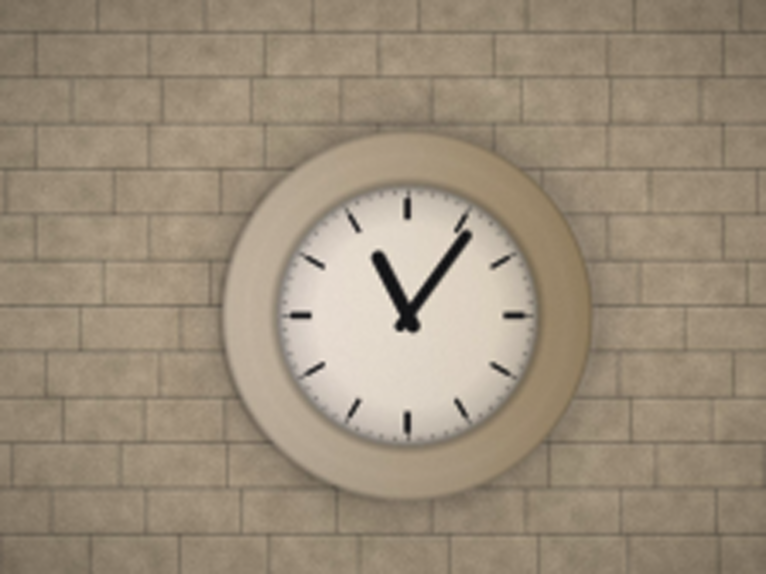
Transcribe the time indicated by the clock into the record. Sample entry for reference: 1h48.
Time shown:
11h06
